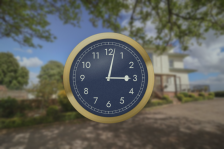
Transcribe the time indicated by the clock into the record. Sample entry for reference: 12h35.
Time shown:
3h02
